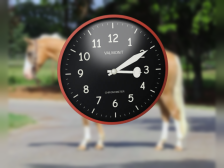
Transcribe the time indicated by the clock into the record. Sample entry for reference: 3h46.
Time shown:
3h10
